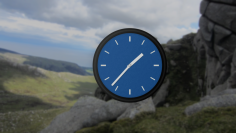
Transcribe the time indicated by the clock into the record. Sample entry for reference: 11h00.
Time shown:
1h37
